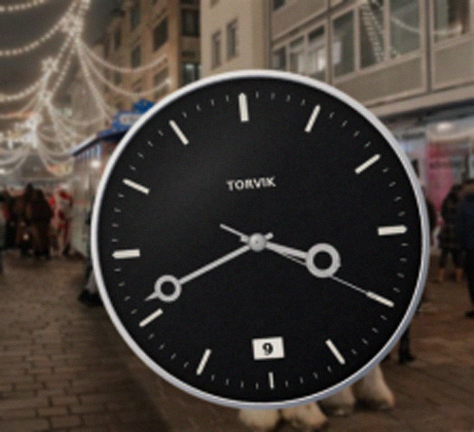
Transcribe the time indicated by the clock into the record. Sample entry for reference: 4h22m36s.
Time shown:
3h41m20s
